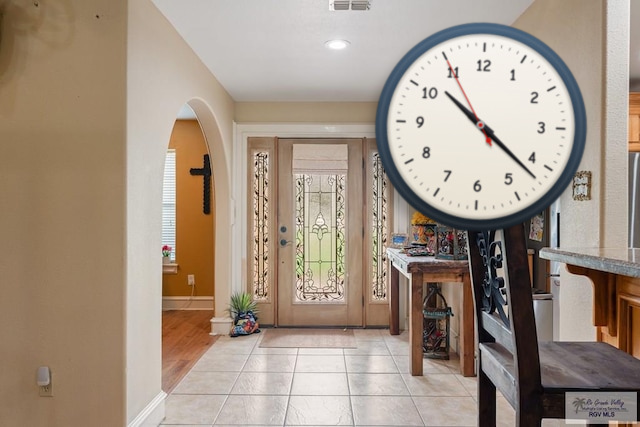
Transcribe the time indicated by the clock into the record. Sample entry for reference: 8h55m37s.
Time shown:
10h21m55s
